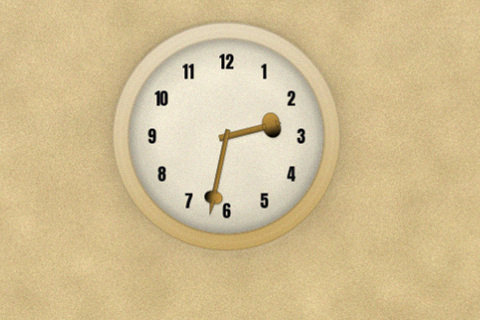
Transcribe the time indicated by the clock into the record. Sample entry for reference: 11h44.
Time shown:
2h32
